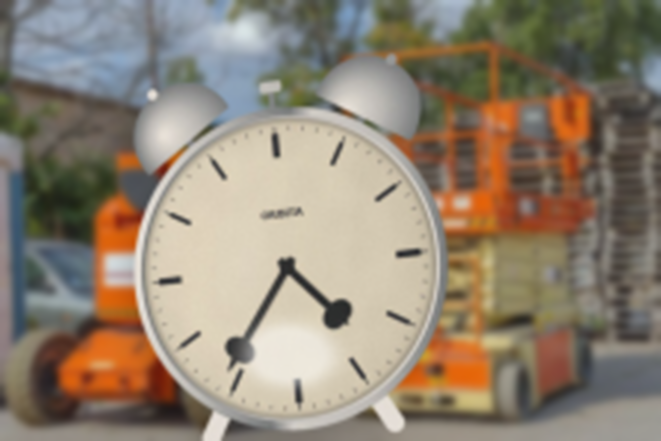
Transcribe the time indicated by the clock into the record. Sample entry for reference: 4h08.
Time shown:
4h36
